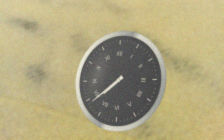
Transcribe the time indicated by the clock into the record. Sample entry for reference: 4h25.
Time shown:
7h39
